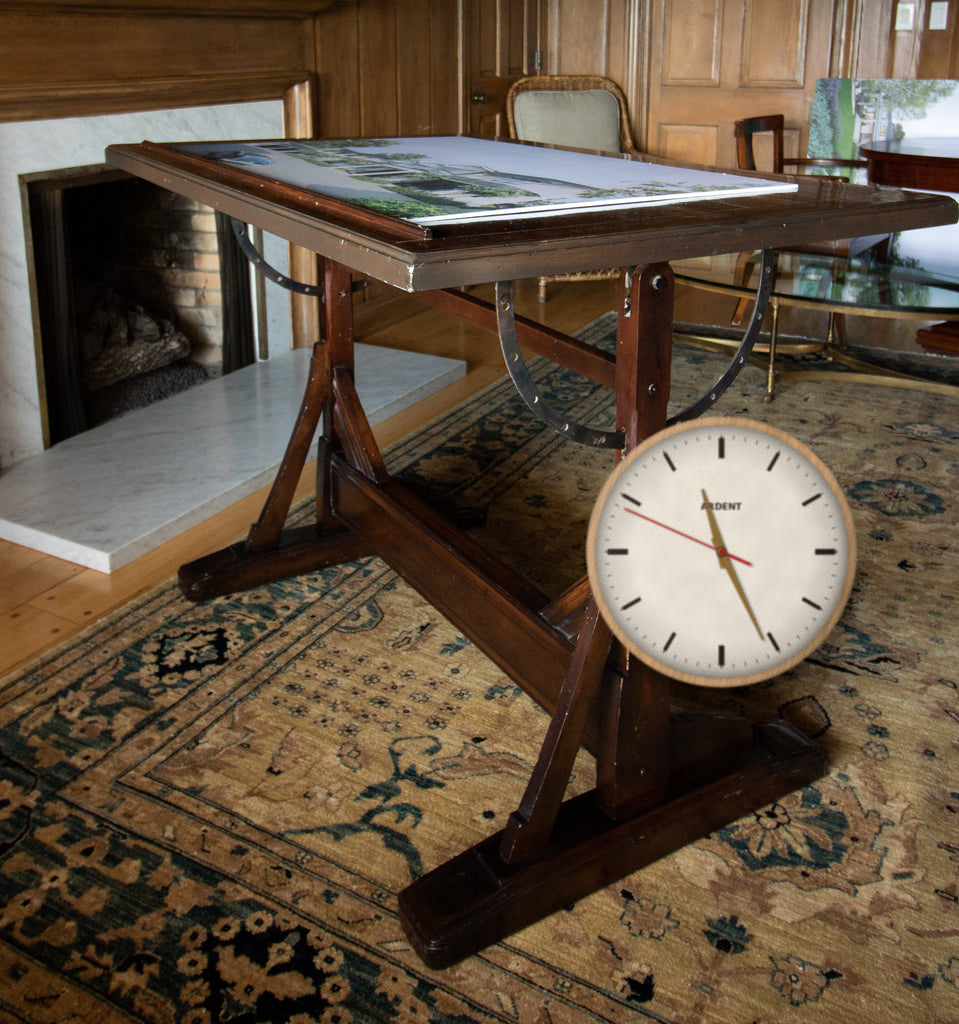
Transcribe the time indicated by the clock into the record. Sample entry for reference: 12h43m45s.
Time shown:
11h25m49s
